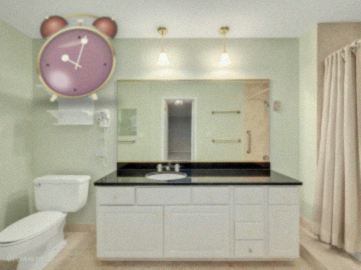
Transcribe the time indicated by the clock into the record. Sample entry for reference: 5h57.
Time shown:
10h02
